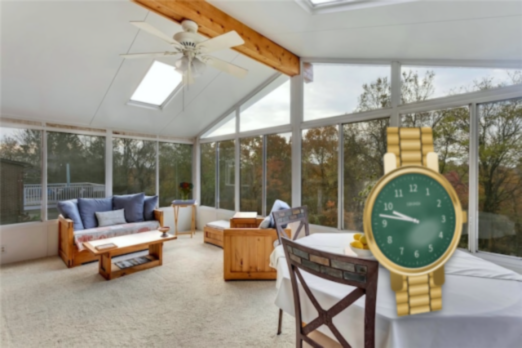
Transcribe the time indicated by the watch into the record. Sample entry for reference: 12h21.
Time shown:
9h47
